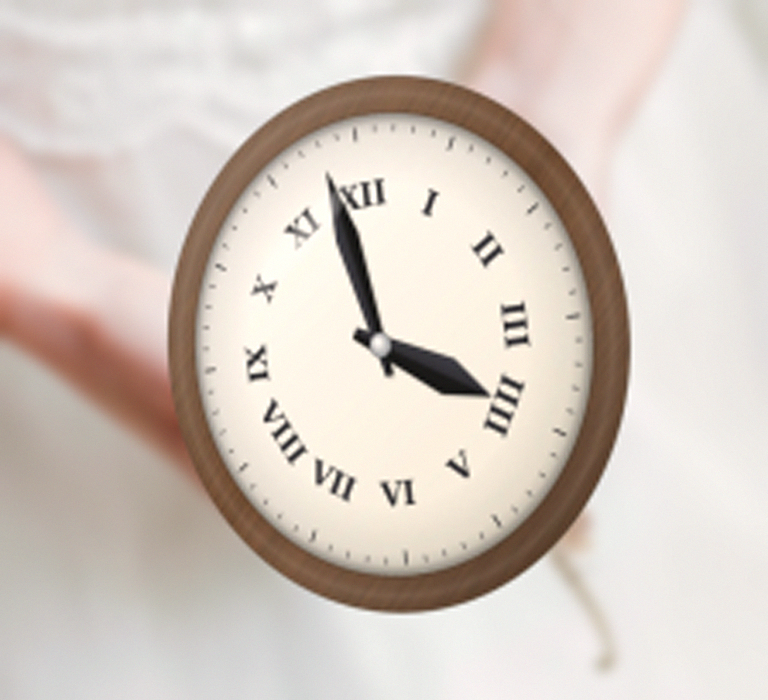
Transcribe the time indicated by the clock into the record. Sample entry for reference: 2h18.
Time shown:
3h58
